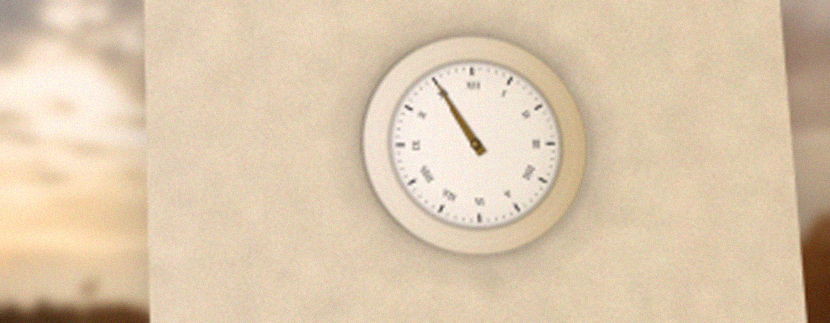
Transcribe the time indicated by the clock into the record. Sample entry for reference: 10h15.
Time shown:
10h55
